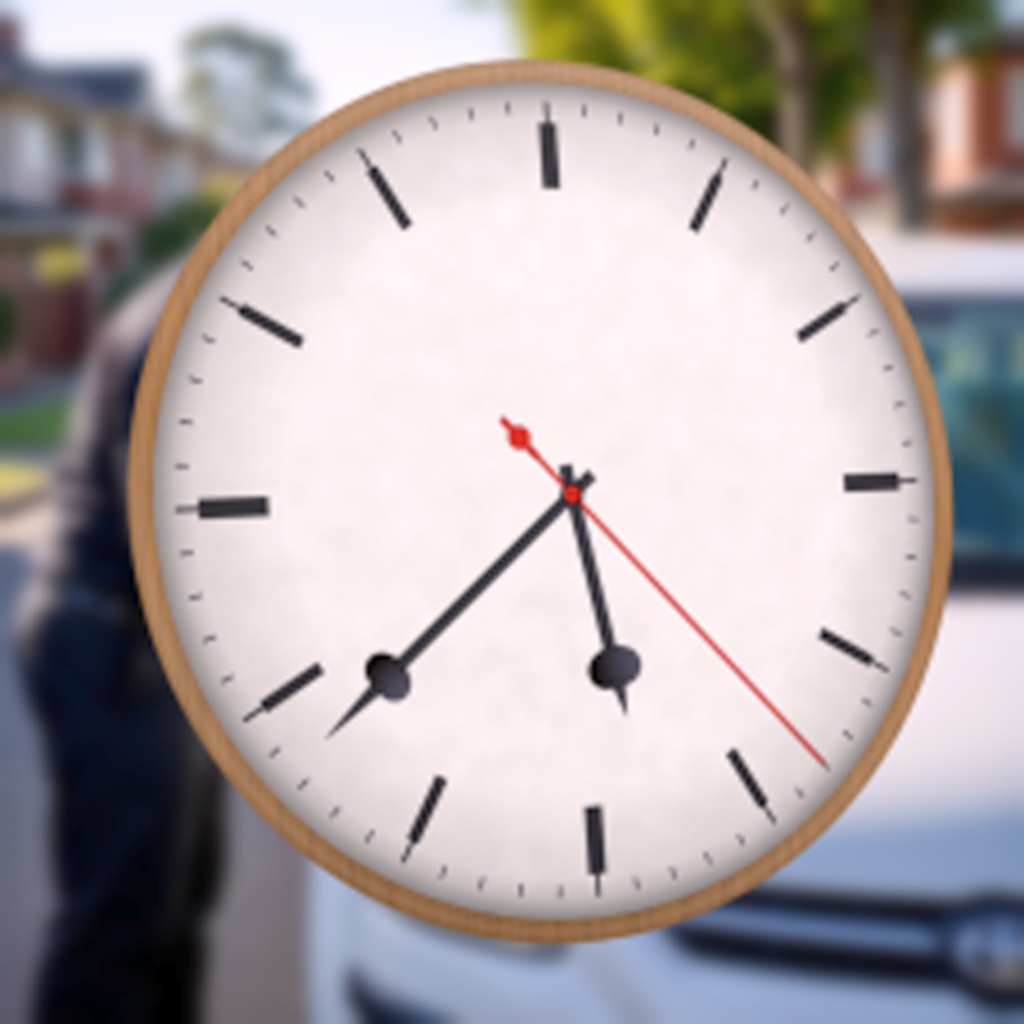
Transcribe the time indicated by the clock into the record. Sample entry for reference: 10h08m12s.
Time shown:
5h38m23s
